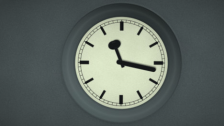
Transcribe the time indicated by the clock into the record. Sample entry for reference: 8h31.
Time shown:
11h17
